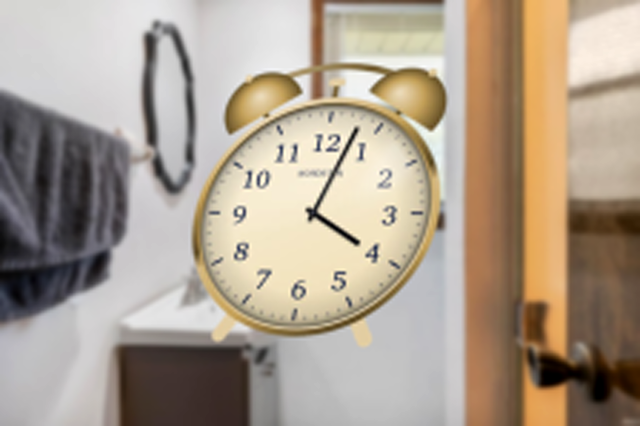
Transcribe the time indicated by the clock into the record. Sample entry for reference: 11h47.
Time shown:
4h03
